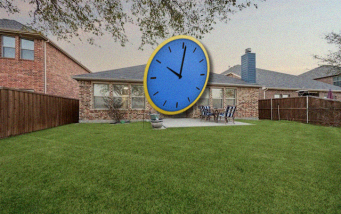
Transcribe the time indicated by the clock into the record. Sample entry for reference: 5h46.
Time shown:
10h01
